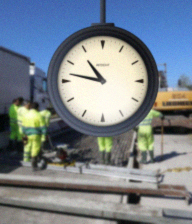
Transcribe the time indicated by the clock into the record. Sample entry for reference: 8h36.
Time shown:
10h47
